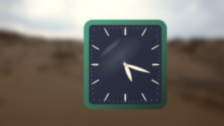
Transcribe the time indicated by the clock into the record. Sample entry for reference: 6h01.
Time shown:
5h18
